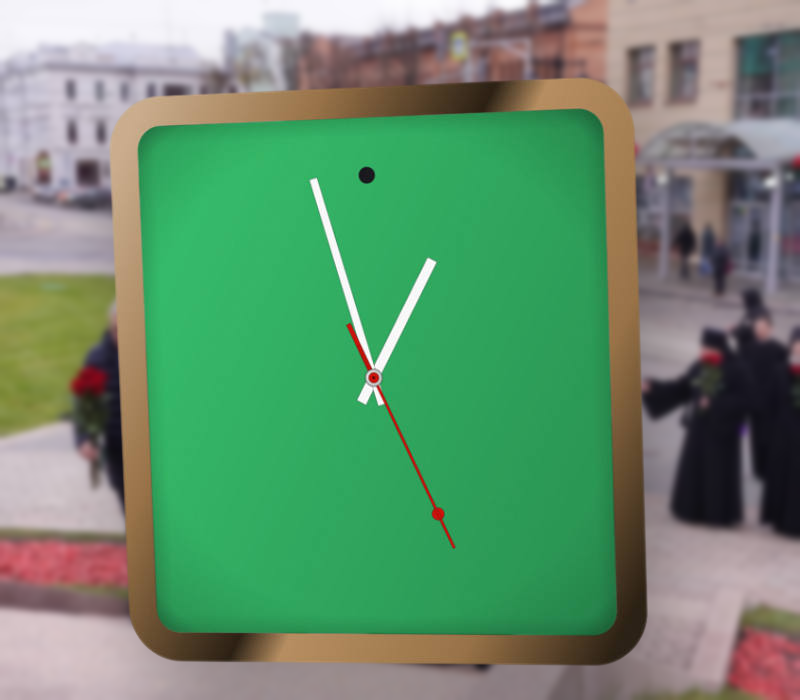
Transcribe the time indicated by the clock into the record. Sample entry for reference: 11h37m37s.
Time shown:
12h57m26s
